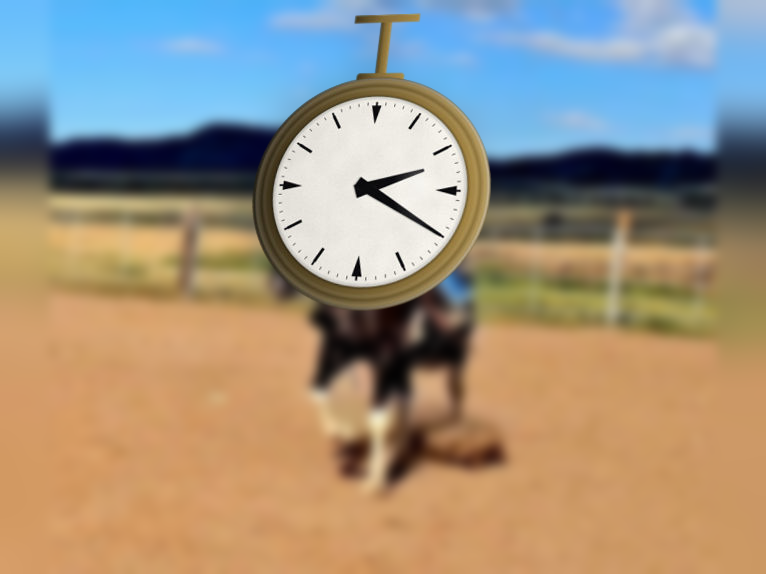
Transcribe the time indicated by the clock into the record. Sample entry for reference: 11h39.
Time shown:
2h20
